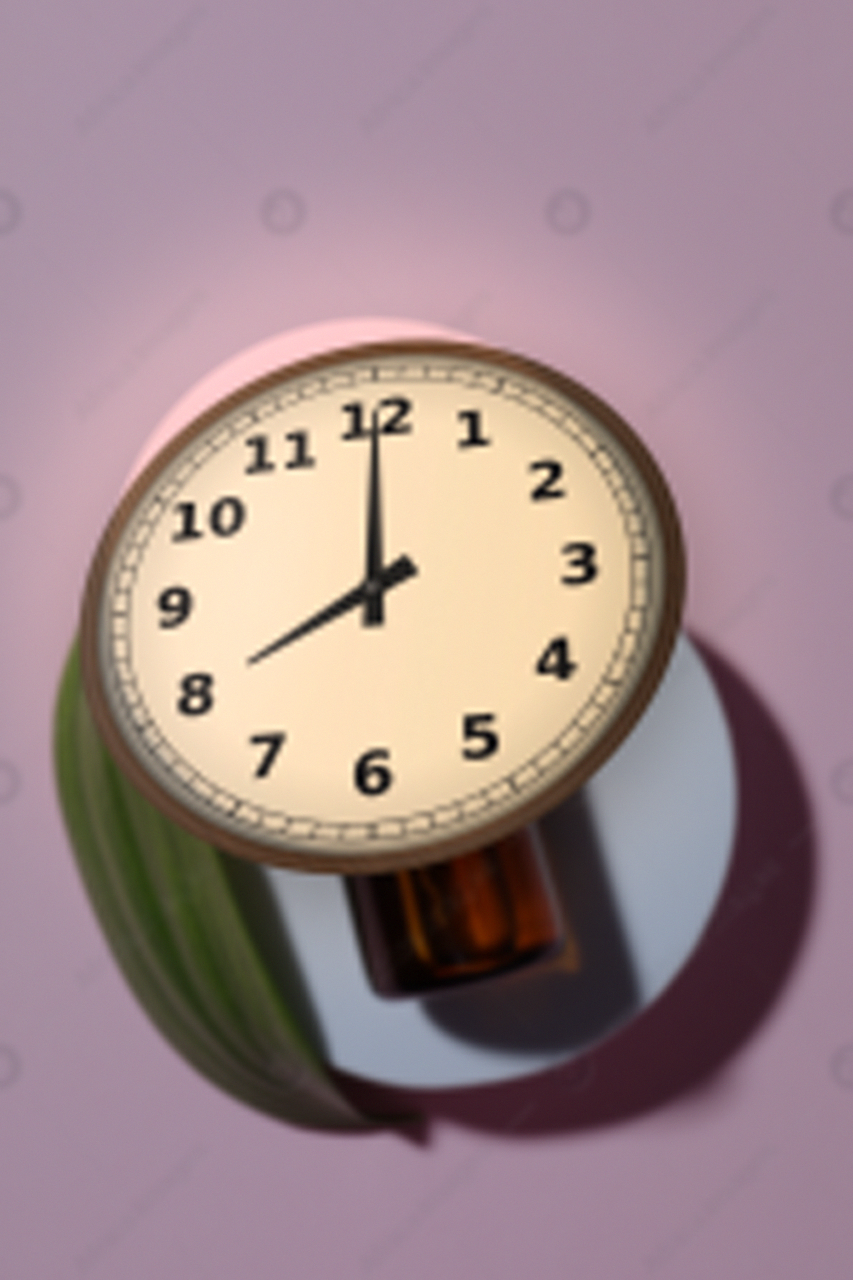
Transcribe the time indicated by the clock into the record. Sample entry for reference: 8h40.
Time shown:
8h00
